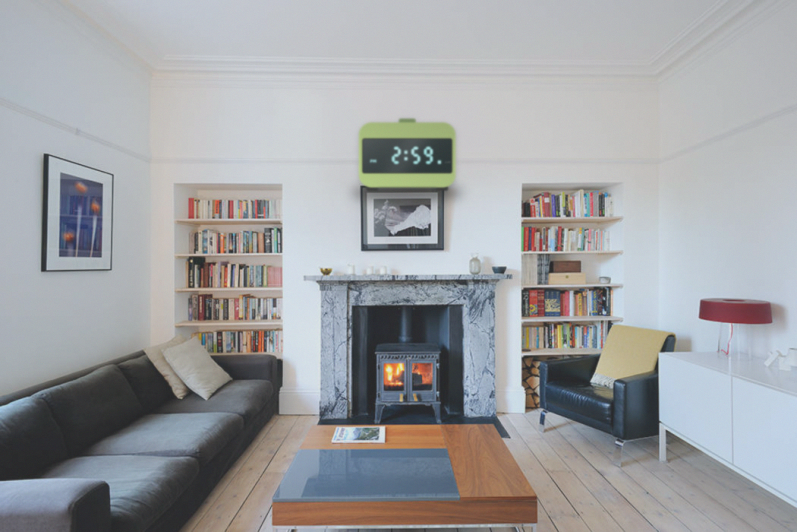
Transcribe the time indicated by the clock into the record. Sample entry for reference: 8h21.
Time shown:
2h59
